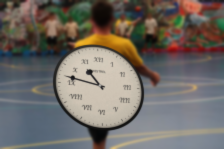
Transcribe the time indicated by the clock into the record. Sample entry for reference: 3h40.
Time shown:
10h47
